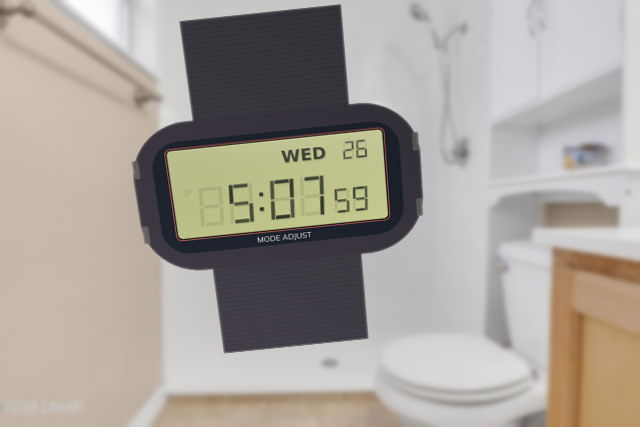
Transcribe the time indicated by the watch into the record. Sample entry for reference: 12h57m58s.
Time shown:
5h07m59s
